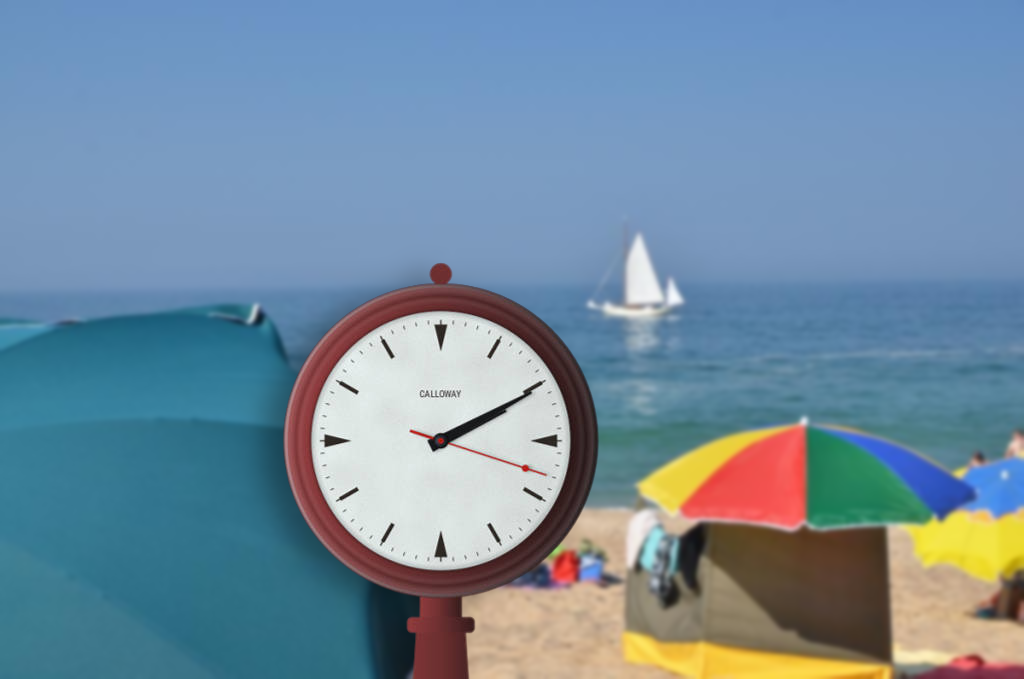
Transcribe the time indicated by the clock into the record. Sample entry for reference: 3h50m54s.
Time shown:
2h10m18s
